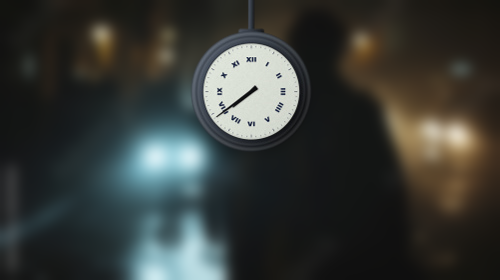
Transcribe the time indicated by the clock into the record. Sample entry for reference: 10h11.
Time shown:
7h39
